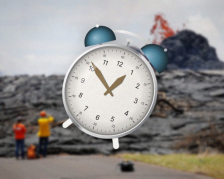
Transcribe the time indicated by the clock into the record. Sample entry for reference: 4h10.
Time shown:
12h51
